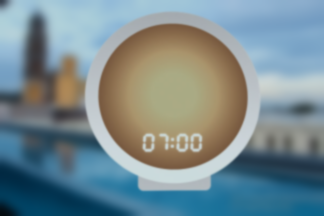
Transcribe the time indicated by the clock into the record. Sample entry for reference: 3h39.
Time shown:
7h00
